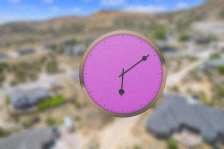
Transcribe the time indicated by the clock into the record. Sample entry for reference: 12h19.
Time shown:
6h09
